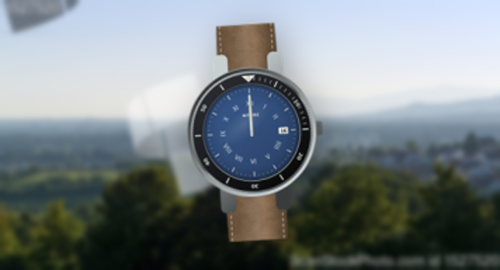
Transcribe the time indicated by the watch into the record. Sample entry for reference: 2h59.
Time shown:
12h00
